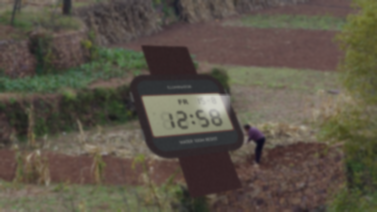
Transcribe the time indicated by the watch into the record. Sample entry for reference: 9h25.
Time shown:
12h58
